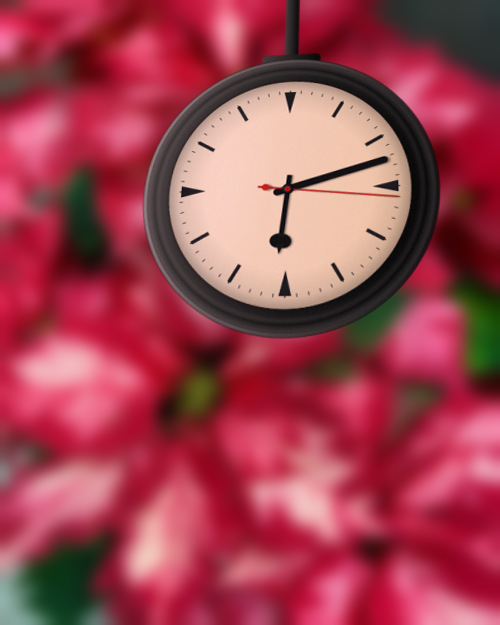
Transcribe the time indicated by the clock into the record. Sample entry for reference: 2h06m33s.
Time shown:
6h12m16s
